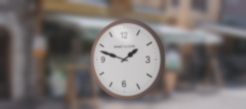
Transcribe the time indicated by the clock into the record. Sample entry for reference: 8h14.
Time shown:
1h48
